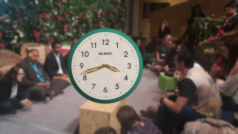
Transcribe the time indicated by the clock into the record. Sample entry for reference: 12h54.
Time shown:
3h42
